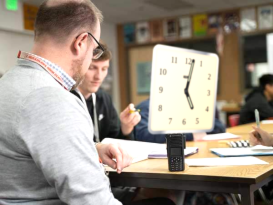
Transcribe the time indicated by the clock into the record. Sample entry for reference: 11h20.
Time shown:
5h02
